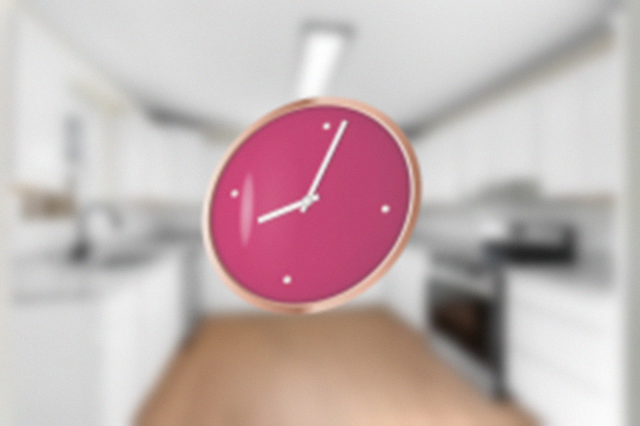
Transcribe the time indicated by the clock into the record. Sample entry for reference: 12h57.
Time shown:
8h02
